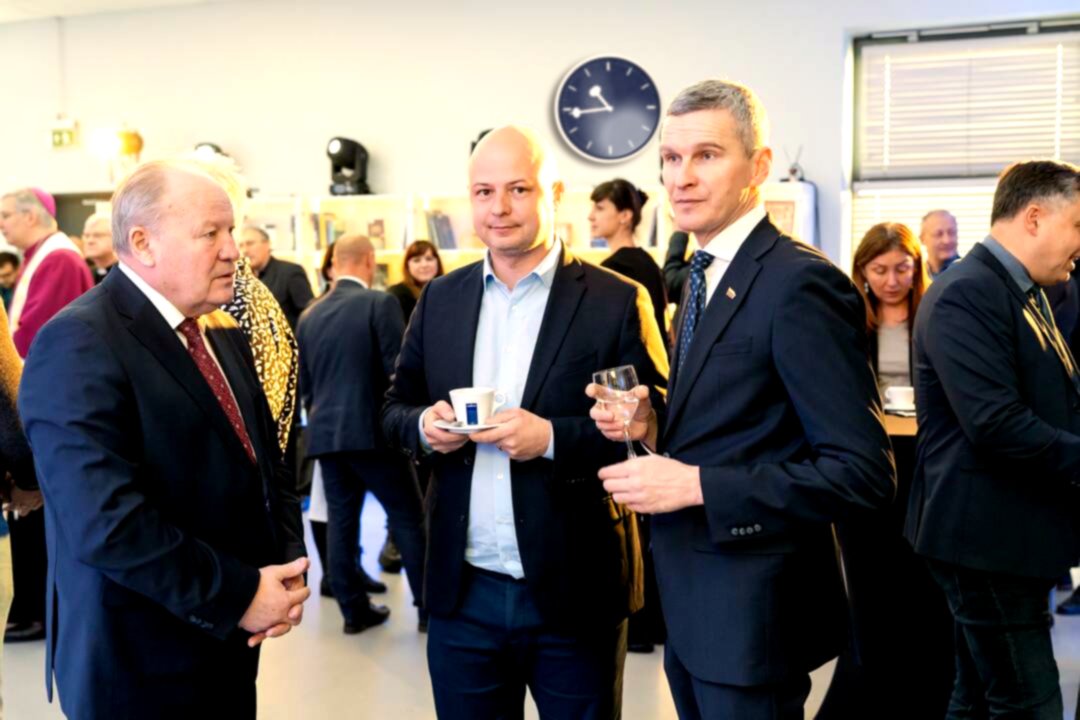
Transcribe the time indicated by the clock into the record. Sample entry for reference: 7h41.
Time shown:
10h44
